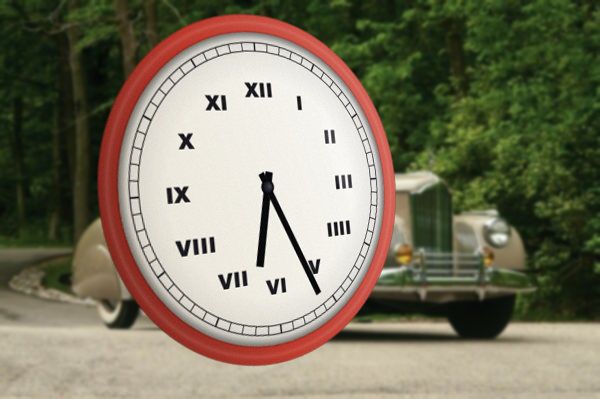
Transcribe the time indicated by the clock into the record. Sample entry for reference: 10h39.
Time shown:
6h26
